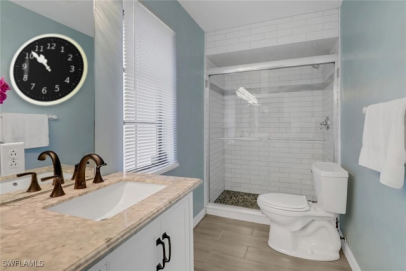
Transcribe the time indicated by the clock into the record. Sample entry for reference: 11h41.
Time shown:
10h52
